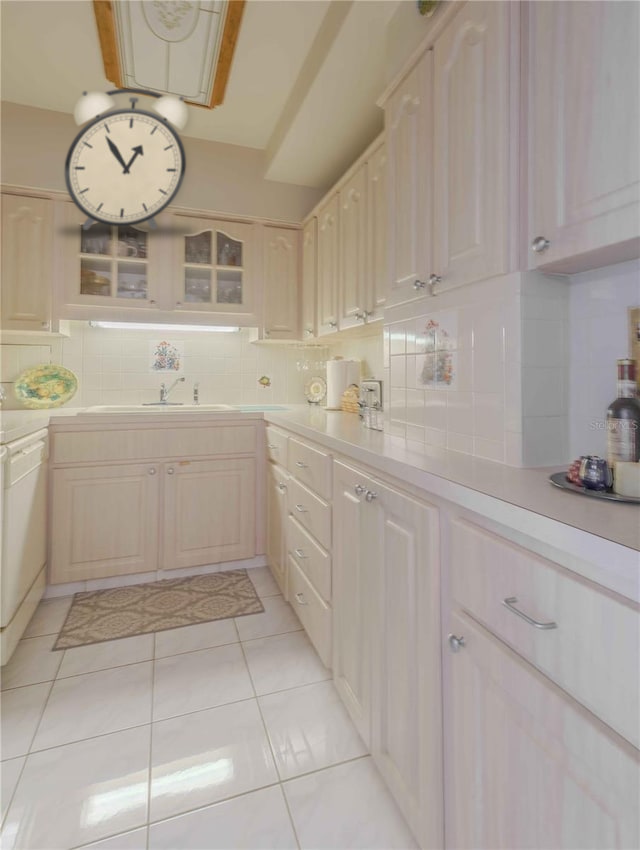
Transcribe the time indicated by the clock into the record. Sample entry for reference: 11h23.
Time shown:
12h54
